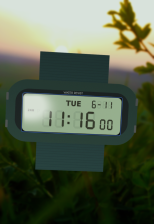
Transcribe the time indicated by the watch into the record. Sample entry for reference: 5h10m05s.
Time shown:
11h16m00s
